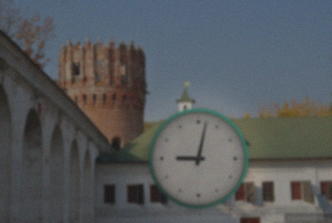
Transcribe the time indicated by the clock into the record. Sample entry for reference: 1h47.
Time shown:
9h02
